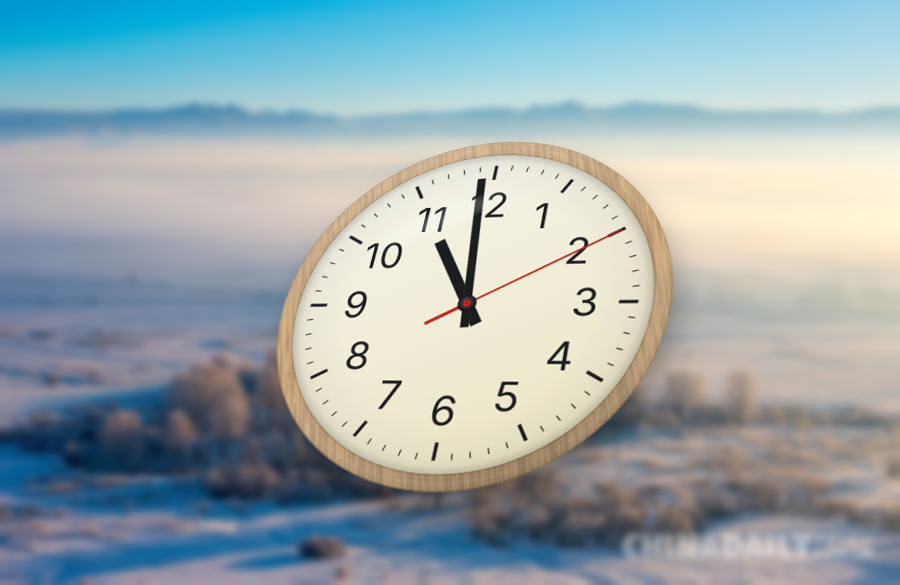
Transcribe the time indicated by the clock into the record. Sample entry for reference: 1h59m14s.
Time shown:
10h59m10s
